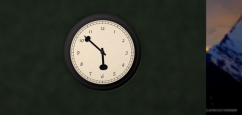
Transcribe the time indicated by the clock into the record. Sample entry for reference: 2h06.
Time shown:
5h52
